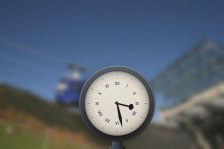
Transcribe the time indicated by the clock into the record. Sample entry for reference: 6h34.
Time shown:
3h28
